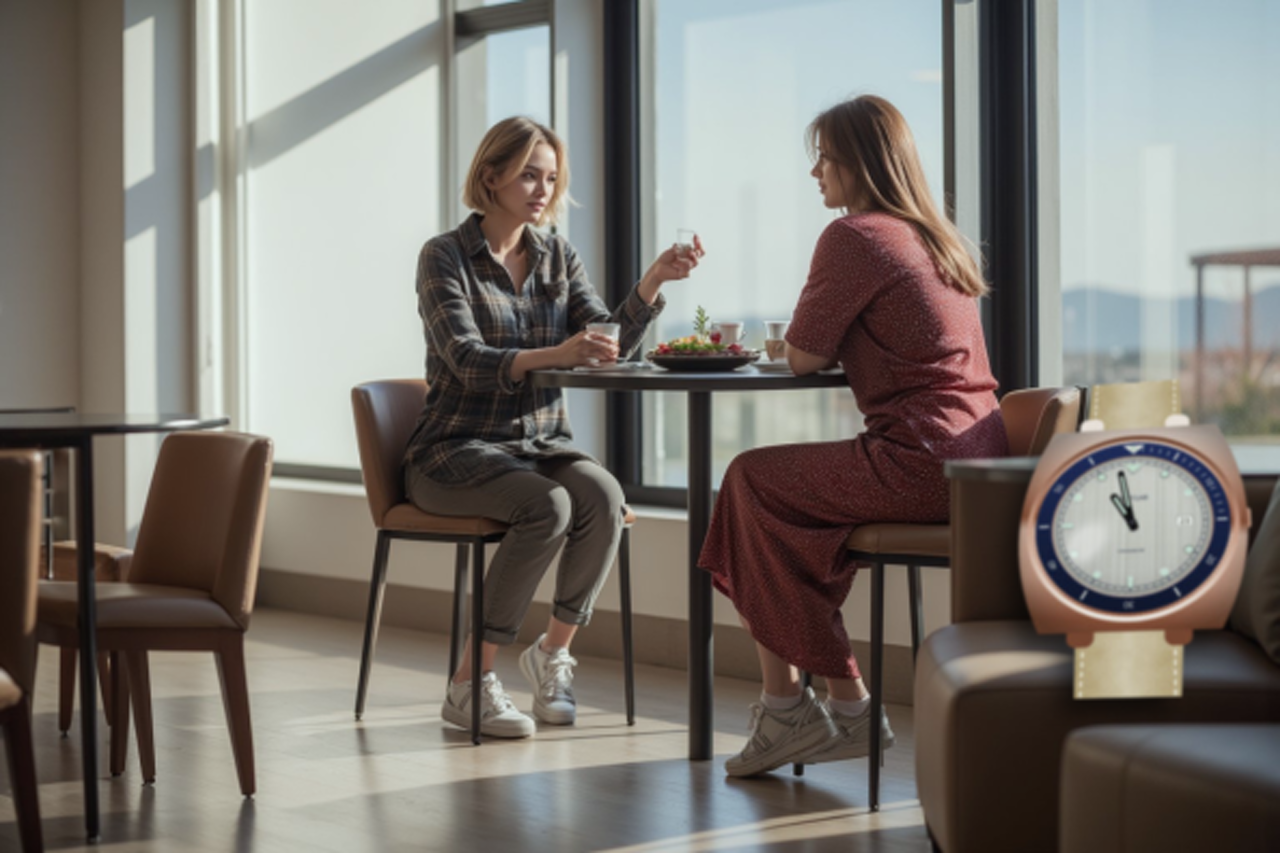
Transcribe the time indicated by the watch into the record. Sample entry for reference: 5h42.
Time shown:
10h58
